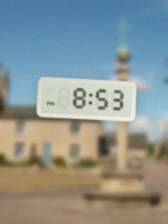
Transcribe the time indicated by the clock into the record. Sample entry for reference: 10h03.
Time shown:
8h53
